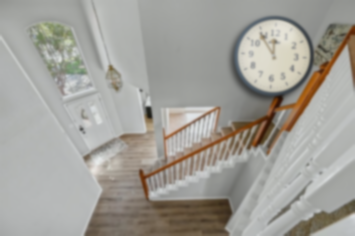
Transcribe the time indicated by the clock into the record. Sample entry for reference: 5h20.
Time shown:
11h54
